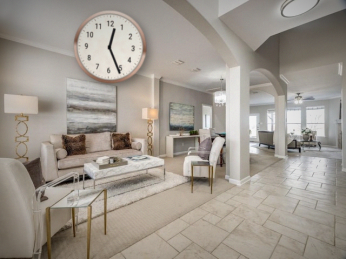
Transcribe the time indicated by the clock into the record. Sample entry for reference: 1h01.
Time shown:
12h26
